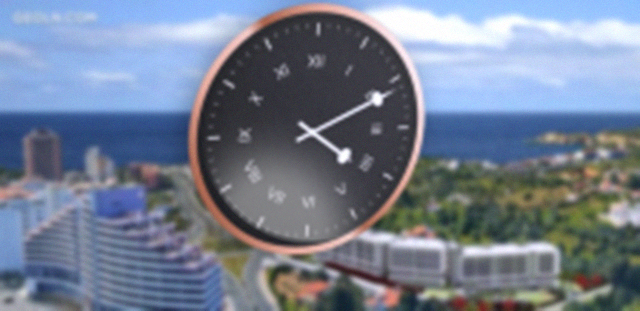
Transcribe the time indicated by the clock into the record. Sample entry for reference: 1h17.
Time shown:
4h11
